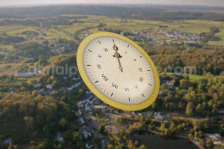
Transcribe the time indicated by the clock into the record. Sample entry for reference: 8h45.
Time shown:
12h00
